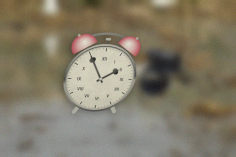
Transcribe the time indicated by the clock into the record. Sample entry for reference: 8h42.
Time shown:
1h55
